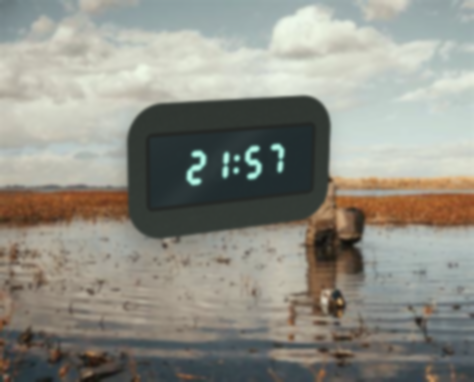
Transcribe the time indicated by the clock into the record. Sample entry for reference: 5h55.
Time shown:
21h57
